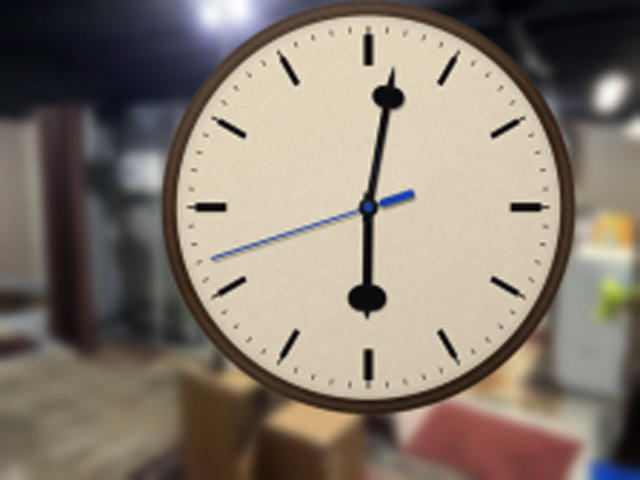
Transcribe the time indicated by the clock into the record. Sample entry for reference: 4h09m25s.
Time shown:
6h01m42s
